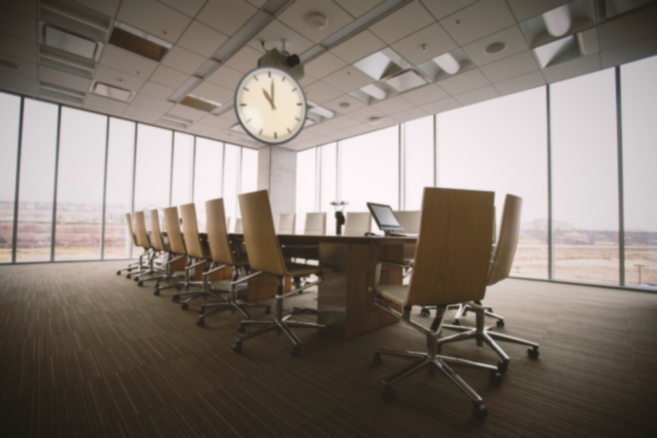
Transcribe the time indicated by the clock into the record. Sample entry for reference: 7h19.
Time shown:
11h01
